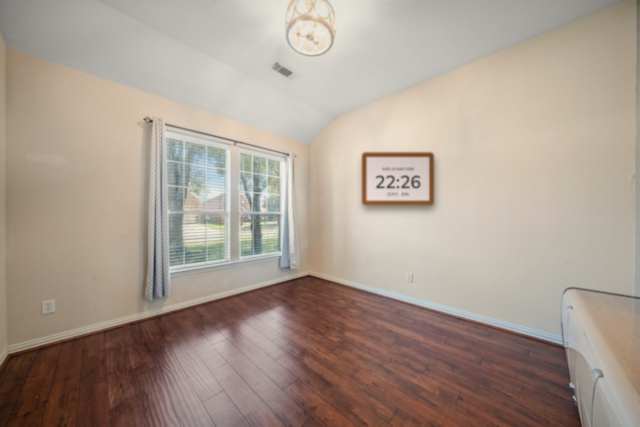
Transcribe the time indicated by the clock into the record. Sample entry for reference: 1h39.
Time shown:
22h26
